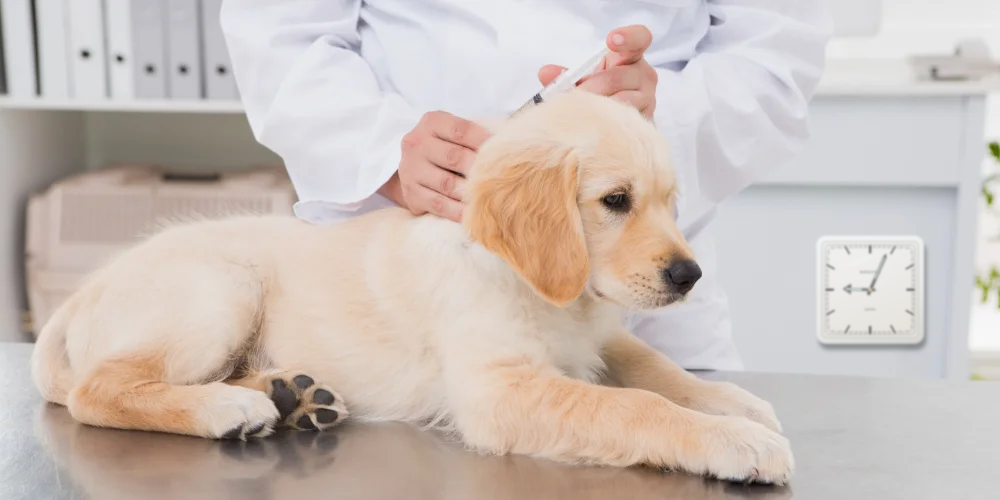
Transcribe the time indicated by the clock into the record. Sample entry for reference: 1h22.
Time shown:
9h04
